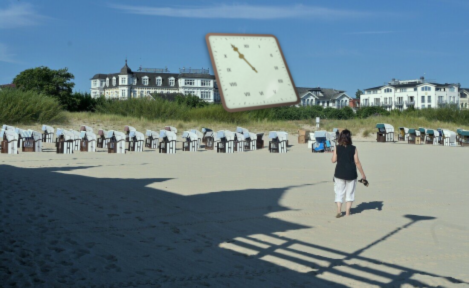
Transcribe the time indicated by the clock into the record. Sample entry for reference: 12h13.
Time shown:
10h55
